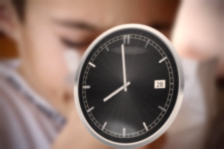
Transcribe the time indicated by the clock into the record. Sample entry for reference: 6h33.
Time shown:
7h59
